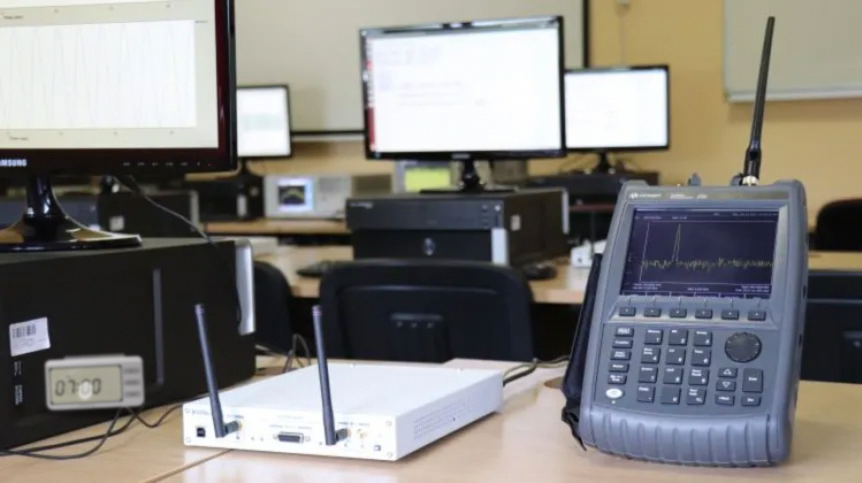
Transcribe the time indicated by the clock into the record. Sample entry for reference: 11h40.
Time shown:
7h00
